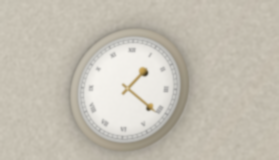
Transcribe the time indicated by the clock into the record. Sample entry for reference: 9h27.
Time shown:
1h21
